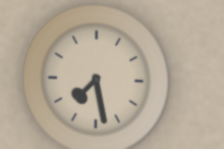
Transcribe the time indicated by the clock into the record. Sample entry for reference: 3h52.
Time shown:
7h28
